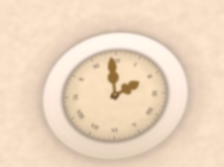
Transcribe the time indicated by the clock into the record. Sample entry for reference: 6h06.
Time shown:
1h59
